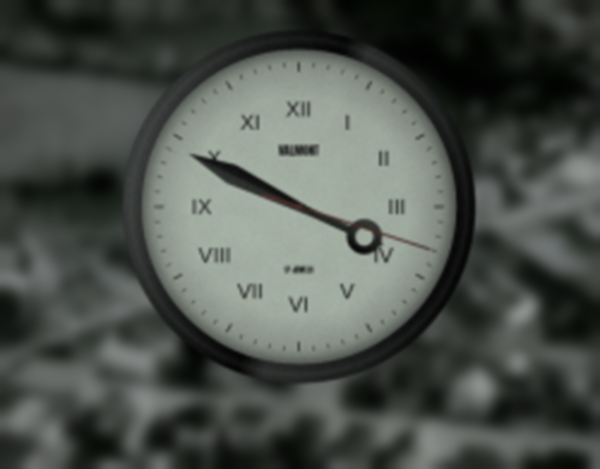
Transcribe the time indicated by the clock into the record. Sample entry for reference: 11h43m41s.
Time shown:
3h49m18s
